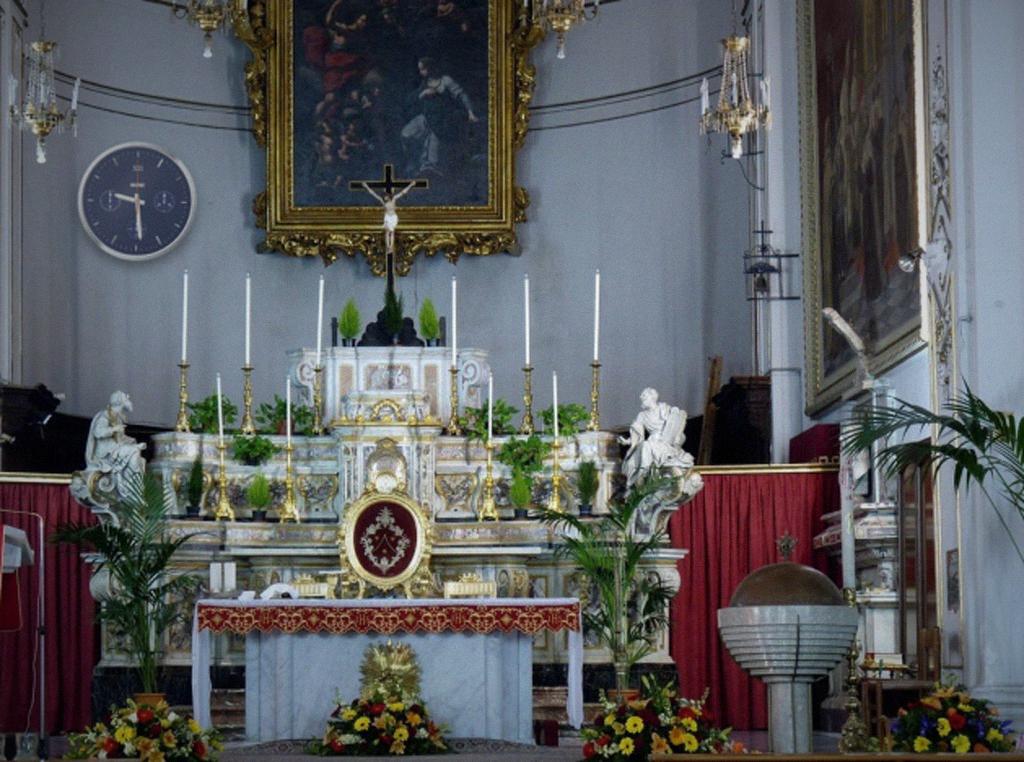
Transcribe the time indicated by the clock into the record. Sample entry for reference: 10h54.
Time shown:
9h29
